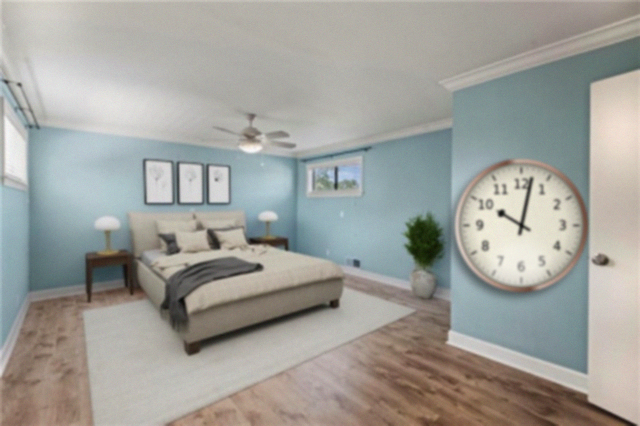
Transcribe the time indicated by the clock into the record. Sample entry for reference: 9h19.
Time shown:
10h02
